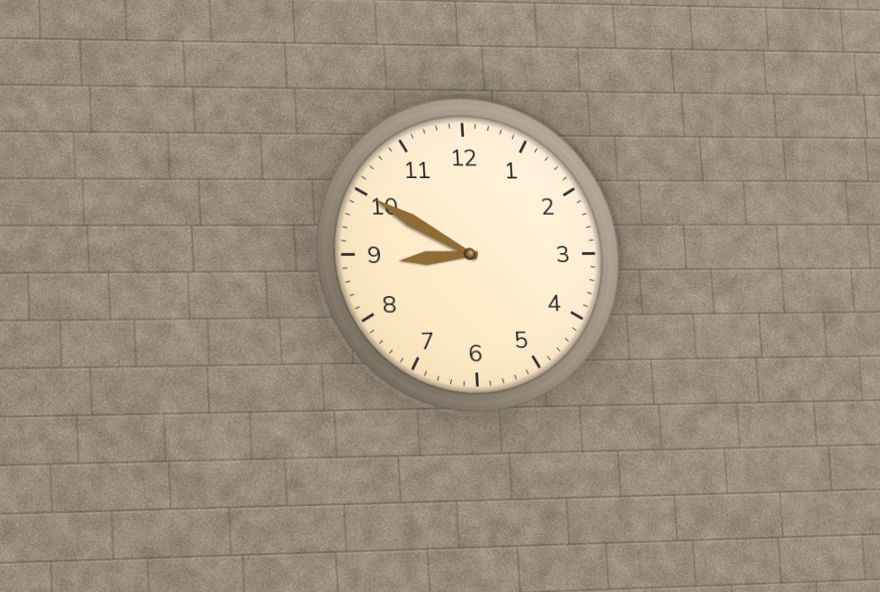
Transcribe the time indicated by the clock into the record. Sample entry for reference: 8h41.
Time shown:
8h50
